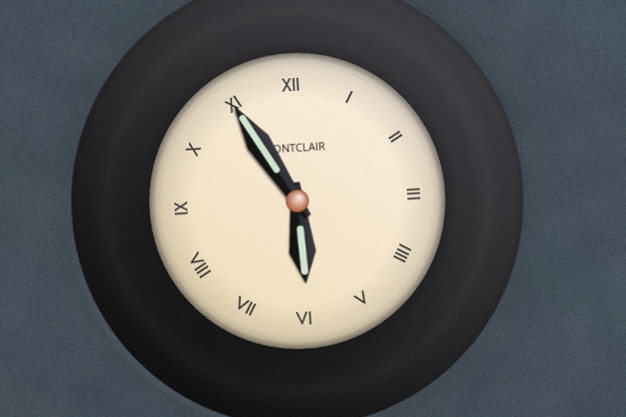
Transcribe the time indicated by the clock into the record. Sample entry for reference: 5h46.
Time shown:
5h55
